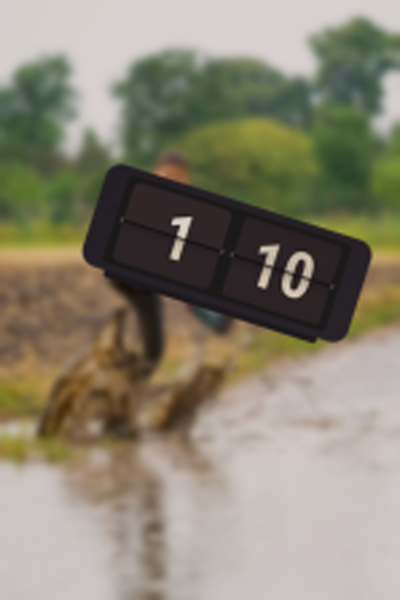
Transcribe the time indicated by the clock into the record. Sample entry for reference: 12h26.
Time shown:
1h10
